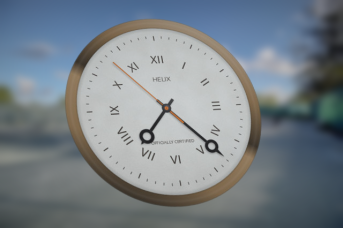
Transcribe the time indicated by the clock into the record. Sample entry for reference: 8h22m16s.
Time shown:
7h22m53s
